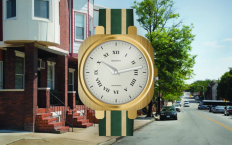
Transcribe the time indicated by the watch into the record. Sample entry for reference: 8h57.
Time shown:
10h13
